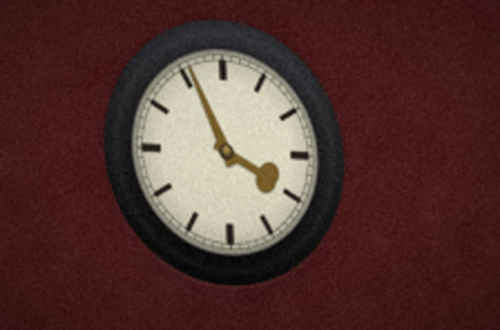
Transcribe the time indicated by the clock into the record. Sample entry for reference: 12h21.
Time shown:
3h56
